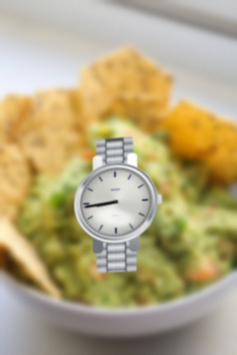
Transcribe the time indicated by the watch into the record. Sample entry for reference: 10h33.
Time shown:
8h44
